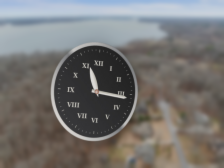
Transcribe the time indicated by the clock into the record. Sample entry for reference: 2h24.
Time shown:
11h16
